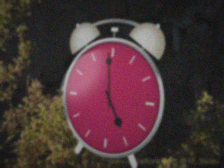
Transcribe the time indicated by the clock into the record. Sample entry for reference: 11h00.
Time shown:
4h59
